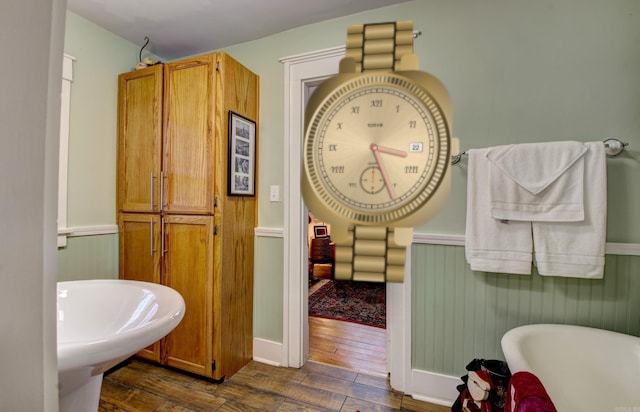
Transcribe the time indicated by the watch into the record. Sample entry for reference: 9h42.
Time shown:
3h26
